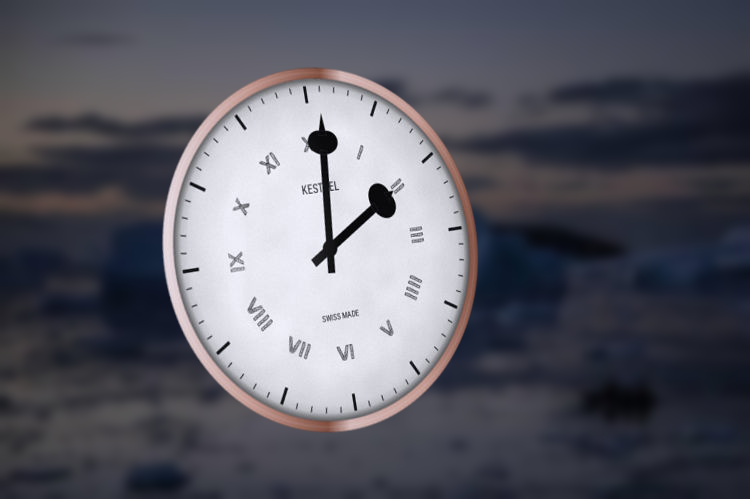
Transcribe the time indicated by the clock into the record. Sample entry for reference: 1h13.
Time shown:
2h01
